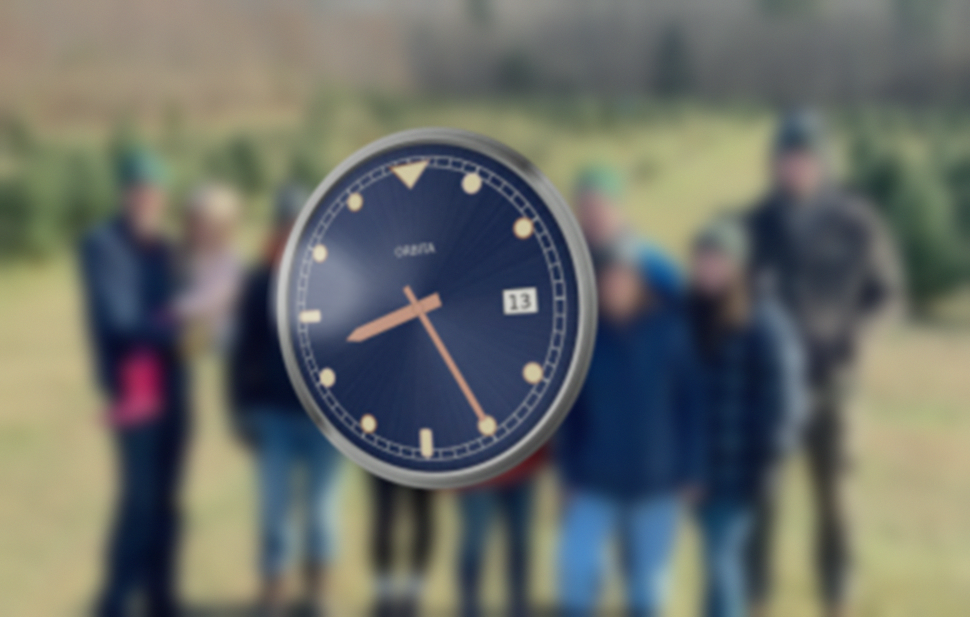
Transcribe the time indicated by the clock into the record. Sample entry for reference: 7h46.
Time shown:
8h25
